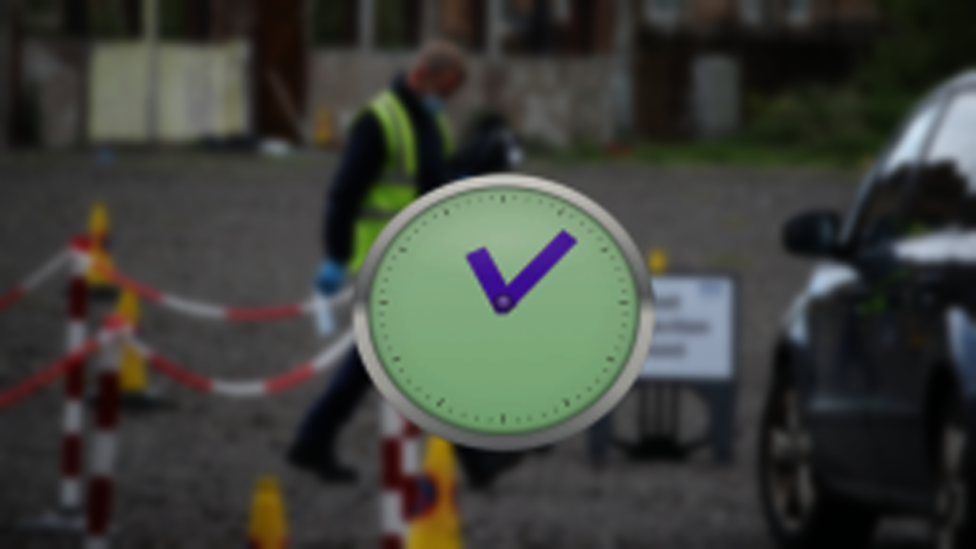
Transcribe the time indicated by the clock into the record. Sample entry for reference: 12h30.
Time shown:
11h07
